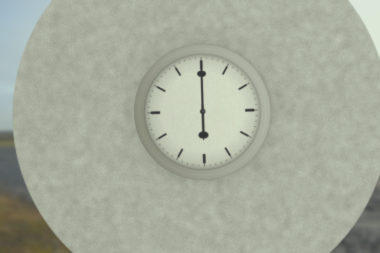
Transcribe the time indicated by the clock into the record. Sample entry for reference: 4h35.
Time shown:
6h00
